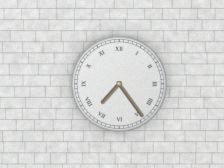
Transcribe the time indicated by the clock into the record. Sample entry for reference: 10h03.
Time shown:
7h24
